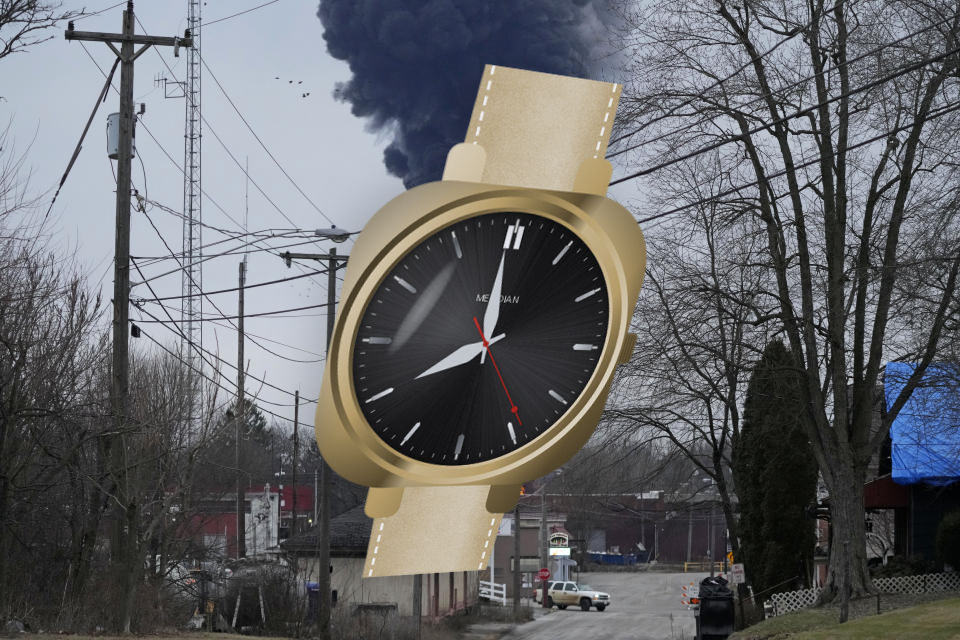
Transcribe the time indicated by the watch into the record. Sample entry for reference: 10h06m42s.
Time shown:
7h59m24s
